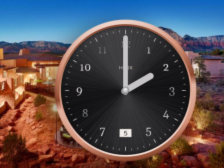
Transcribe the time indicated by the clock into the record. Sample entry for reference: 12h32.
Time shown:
2h00
